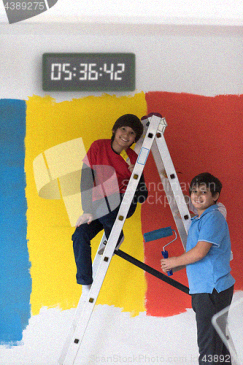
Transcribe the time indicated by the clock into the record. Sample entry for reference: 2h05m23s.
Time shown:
5h36m42s
